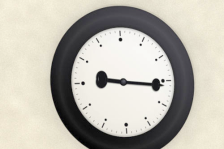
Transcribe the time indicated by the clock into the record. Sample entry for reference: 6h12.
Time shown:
9h16
